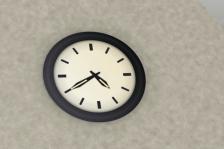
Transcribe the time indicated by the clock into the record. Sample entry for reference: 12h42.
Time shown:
4h40
